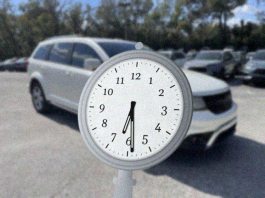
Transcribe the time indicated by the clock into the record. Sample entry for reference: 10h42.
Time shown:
6h29
